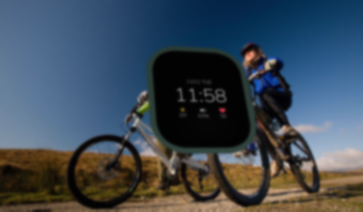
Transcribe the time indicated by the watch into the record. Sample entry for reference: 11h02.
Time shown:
11h58
